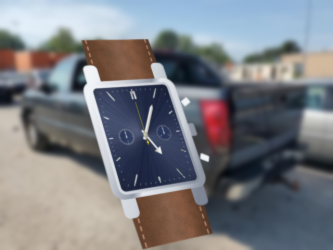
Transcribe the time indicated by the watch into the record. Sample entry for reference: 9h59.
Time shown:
5h05
